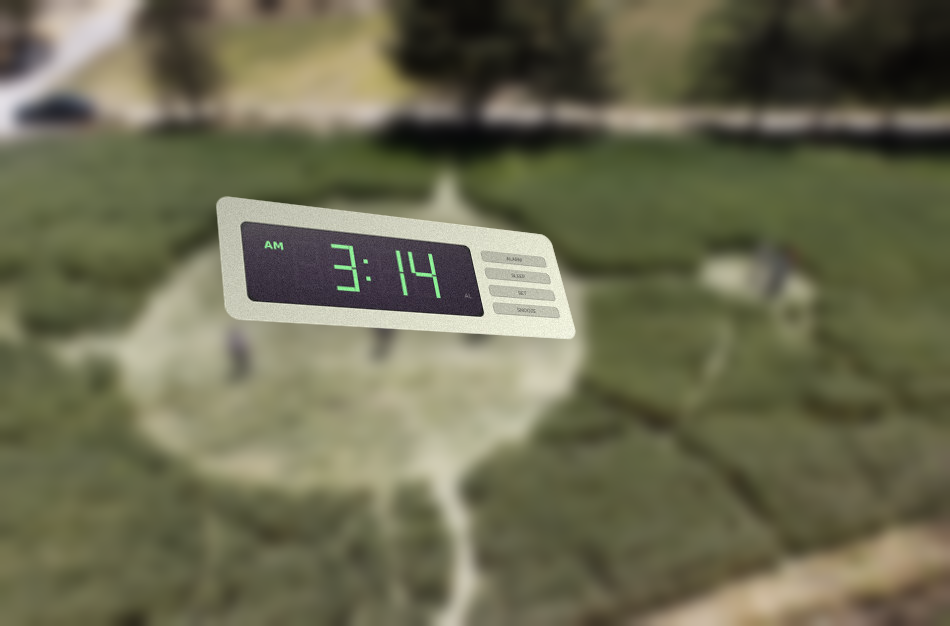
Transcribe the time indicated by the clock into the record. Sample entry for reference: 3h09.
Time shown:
3h14
